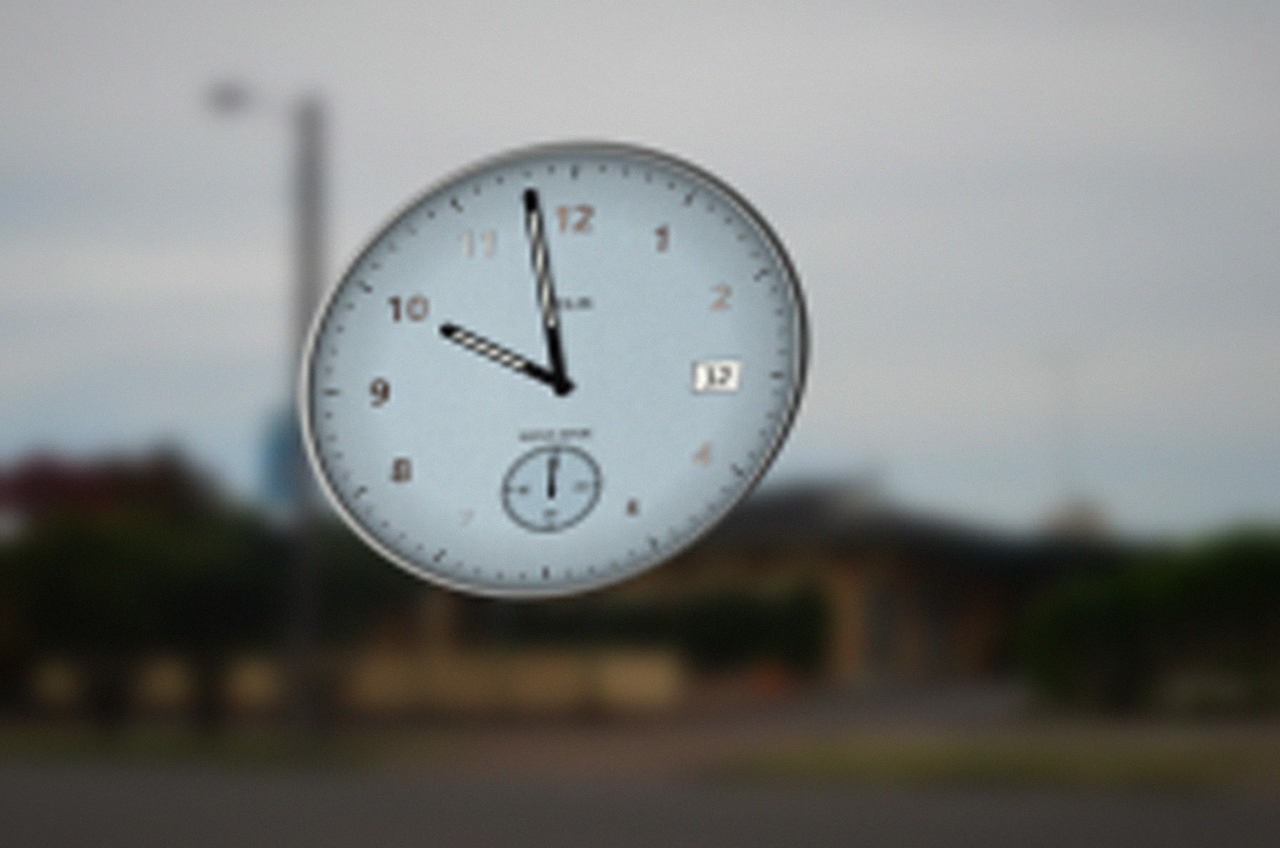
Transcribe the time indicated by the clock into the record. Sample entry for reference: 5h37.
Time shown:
9h58
